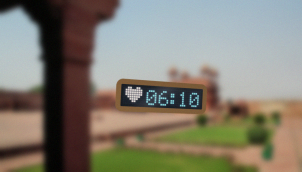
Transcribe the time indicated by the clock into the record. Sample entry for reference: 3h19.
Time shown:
6h10
